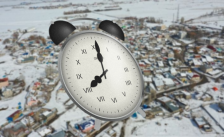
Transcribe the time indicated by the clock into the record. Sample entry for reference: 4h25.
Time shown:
8h01
